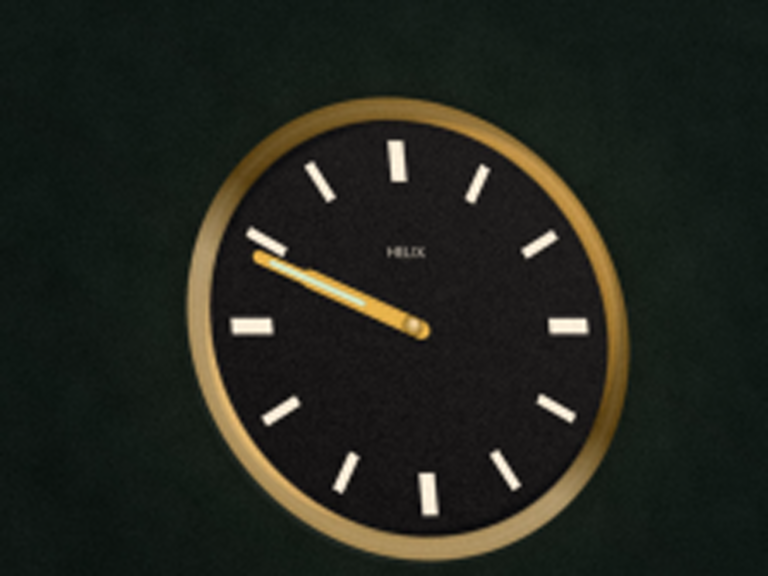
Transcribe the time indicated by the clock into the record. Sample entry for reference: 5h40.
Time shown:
9h49
